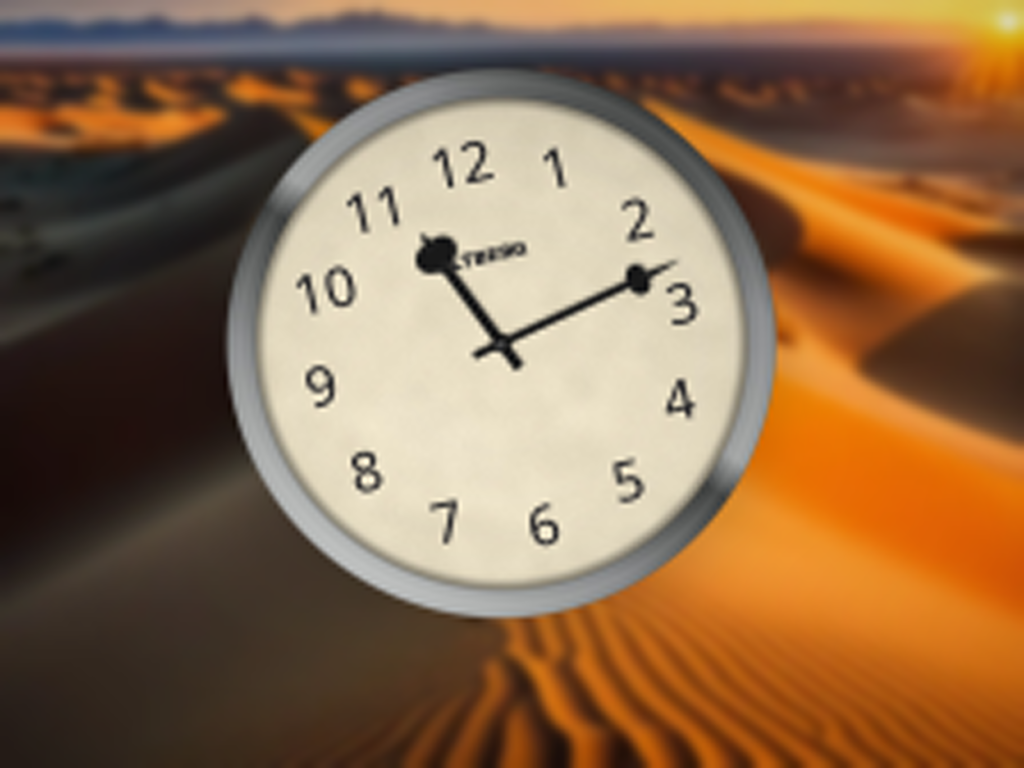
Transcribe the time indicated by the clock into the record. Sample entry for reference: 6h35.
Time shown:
11h13
